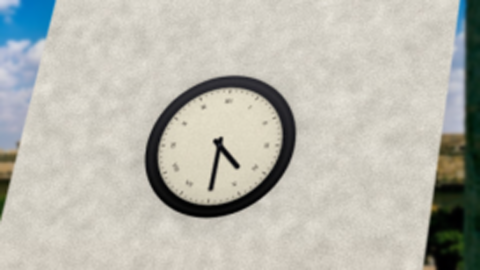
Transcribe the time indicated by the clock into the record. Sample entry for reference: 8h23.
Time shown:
4h30
